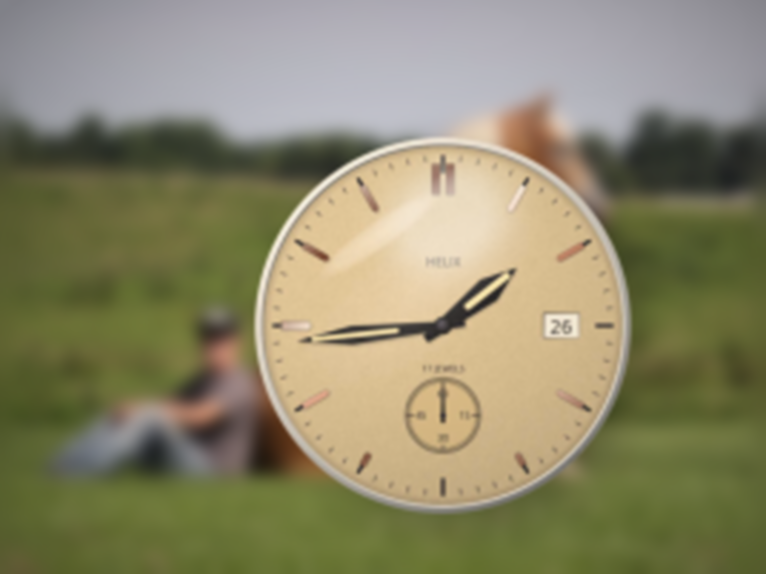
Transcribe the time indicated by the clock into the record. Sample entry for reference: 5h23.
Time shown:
1h44
